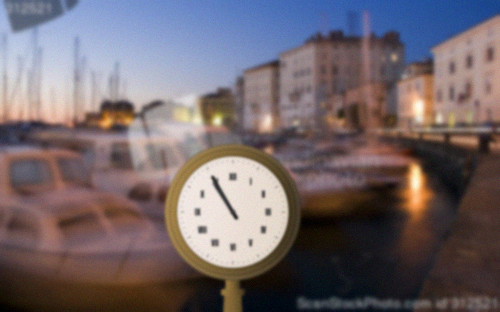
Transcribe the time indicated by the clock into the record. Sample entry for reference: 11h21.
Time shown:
10h55
